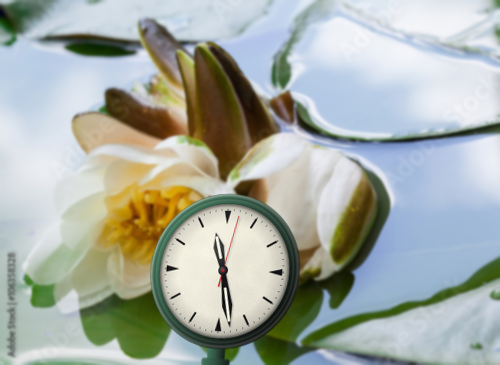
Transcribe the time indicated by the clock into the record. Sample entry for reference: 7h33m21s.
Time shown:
11h28m02s
